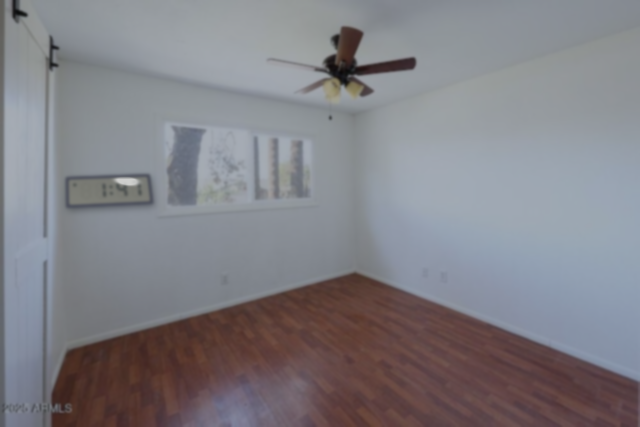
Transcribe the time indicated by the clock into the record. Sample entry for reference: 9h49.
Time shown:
1h47
